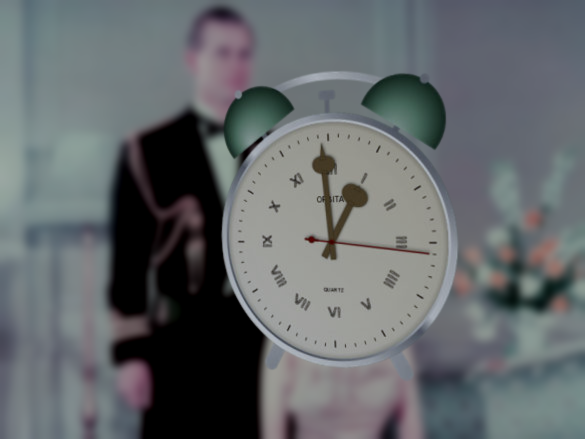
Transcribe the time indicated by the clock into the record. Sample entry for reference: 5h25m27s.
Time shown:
12h59m16s
